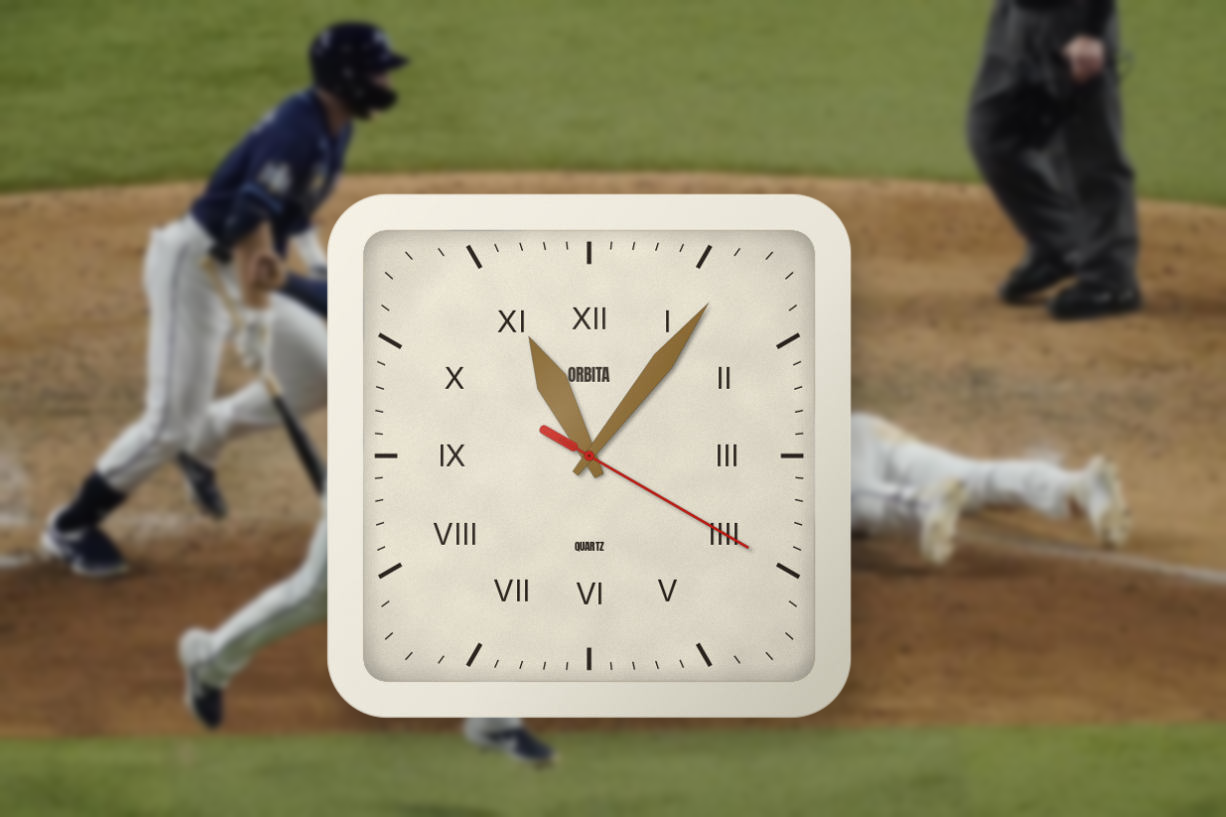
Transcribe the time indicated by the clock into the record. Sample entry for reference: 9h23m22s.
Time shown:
11h06m20s
